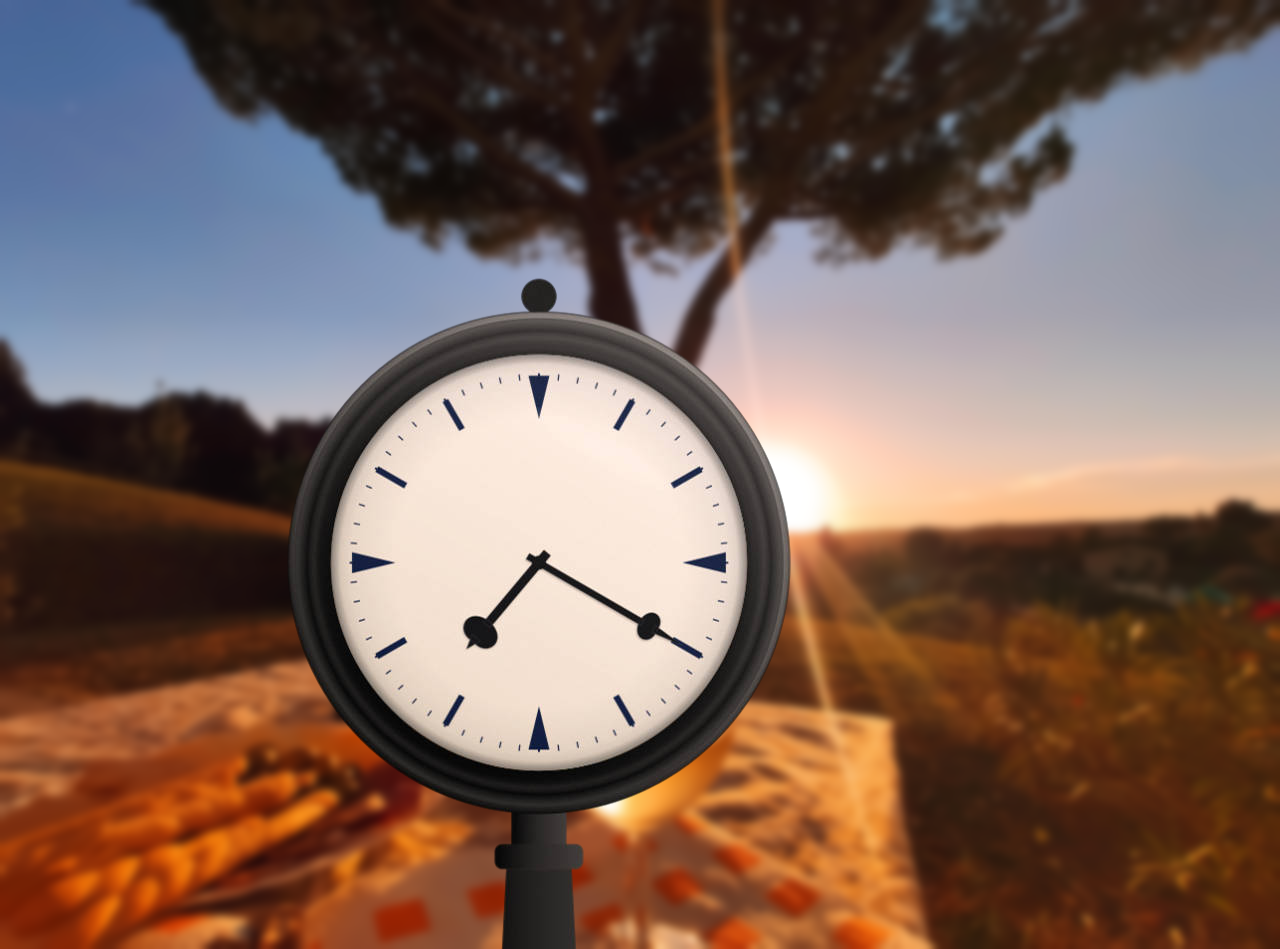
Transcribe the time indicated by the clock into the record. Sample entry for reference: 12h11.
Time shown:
7h20
